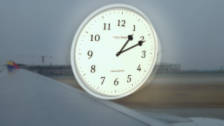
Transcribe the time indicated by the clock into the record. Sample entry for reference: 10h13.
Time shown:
1h11
